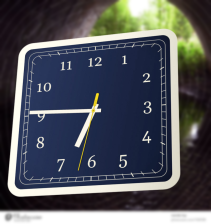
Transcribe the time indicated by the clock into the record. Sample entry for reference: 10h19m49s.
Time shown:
6h45m32s
